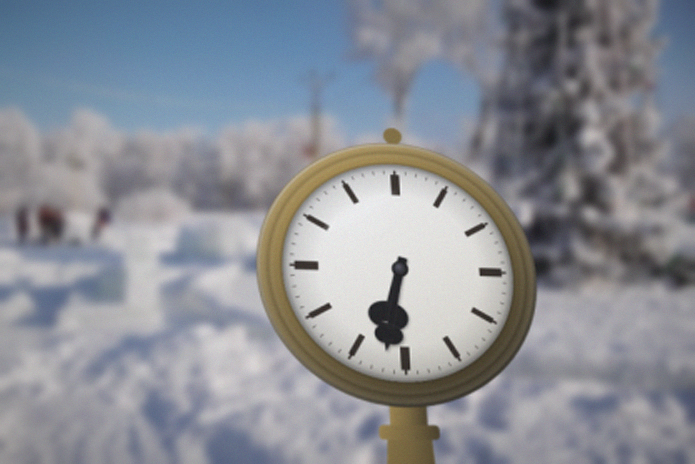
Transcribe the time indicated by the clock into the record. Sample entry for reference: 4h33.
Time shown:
6h32
